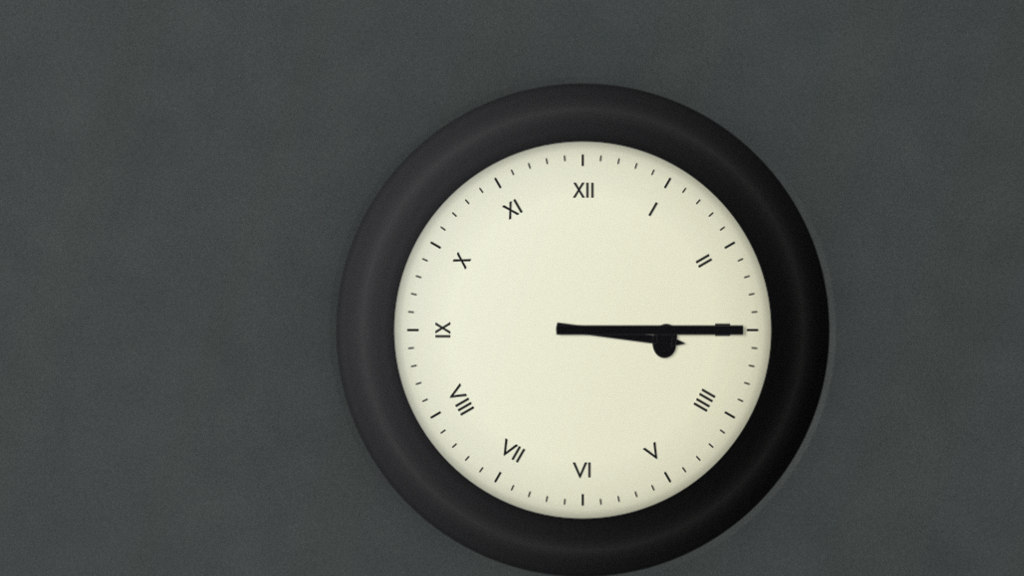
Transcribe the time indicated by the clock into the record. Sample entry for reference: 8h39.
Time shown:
3h15
